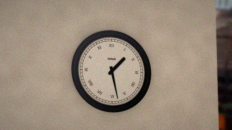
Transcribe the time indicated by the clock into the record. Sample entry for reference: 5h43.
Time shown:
1h28
